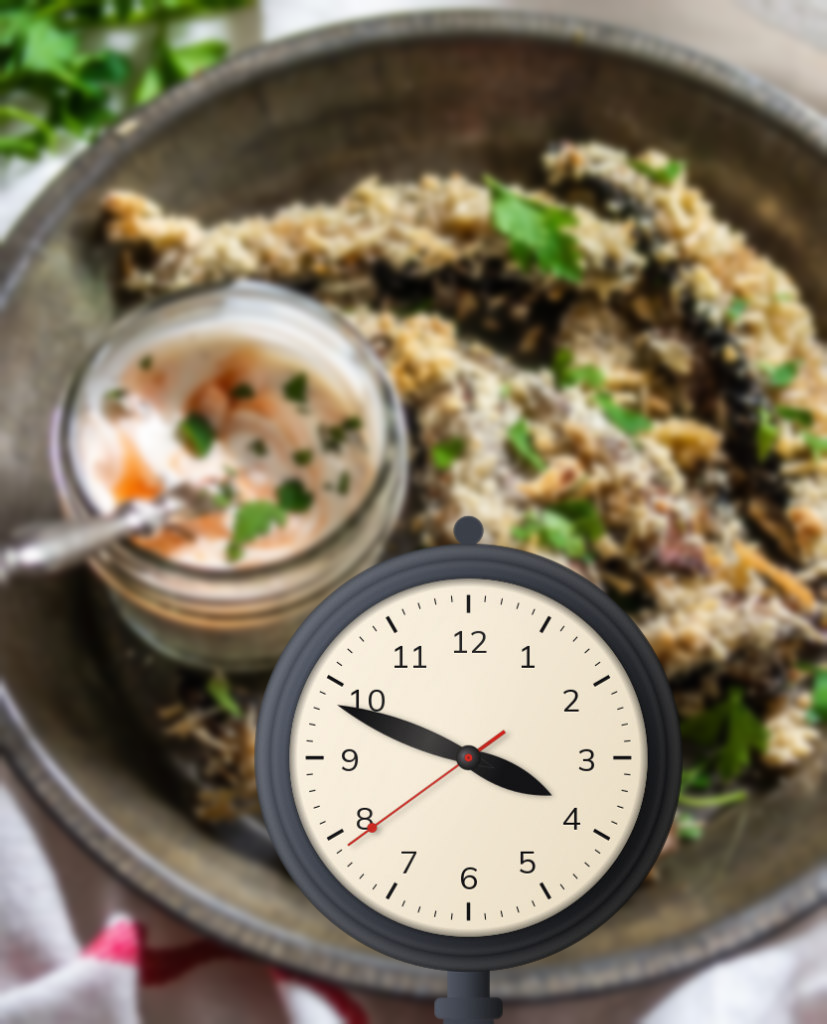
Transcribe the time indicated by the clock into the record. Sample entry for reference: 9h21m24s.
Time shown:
3h48m39s
